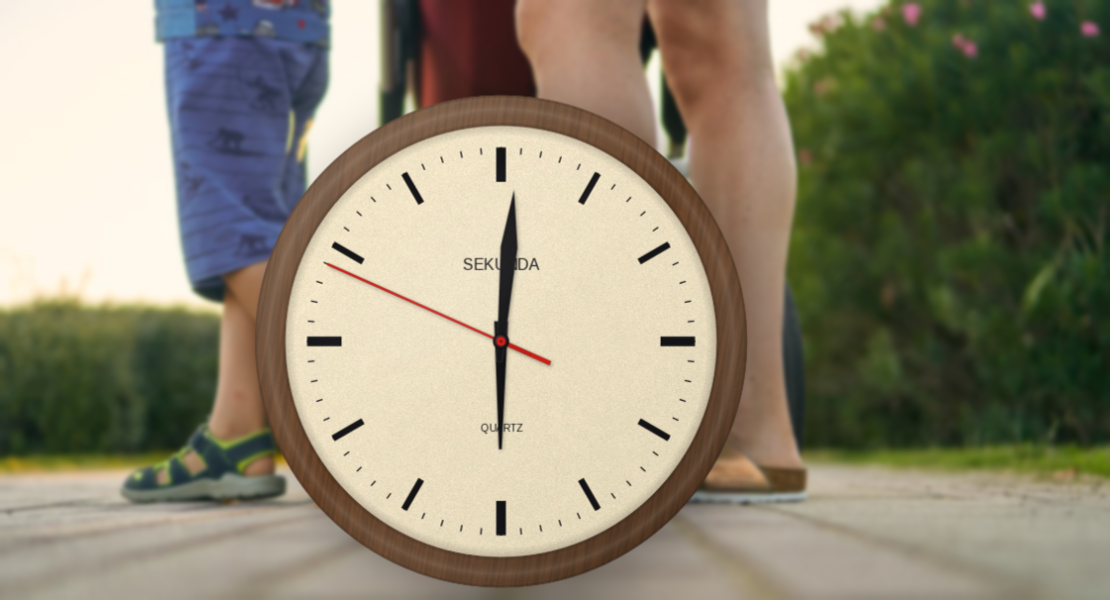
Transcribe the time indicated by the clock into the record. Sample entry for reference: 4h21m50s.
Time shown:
6h00m49s
